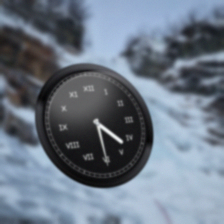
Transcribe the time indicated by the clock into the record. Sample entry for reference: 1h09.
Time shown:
4h30
